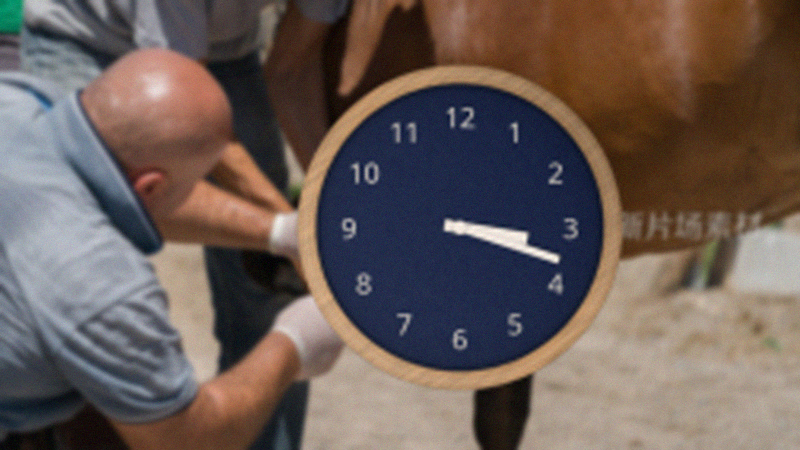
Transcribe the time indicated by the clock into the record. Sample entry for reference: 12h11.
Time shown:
3h18
